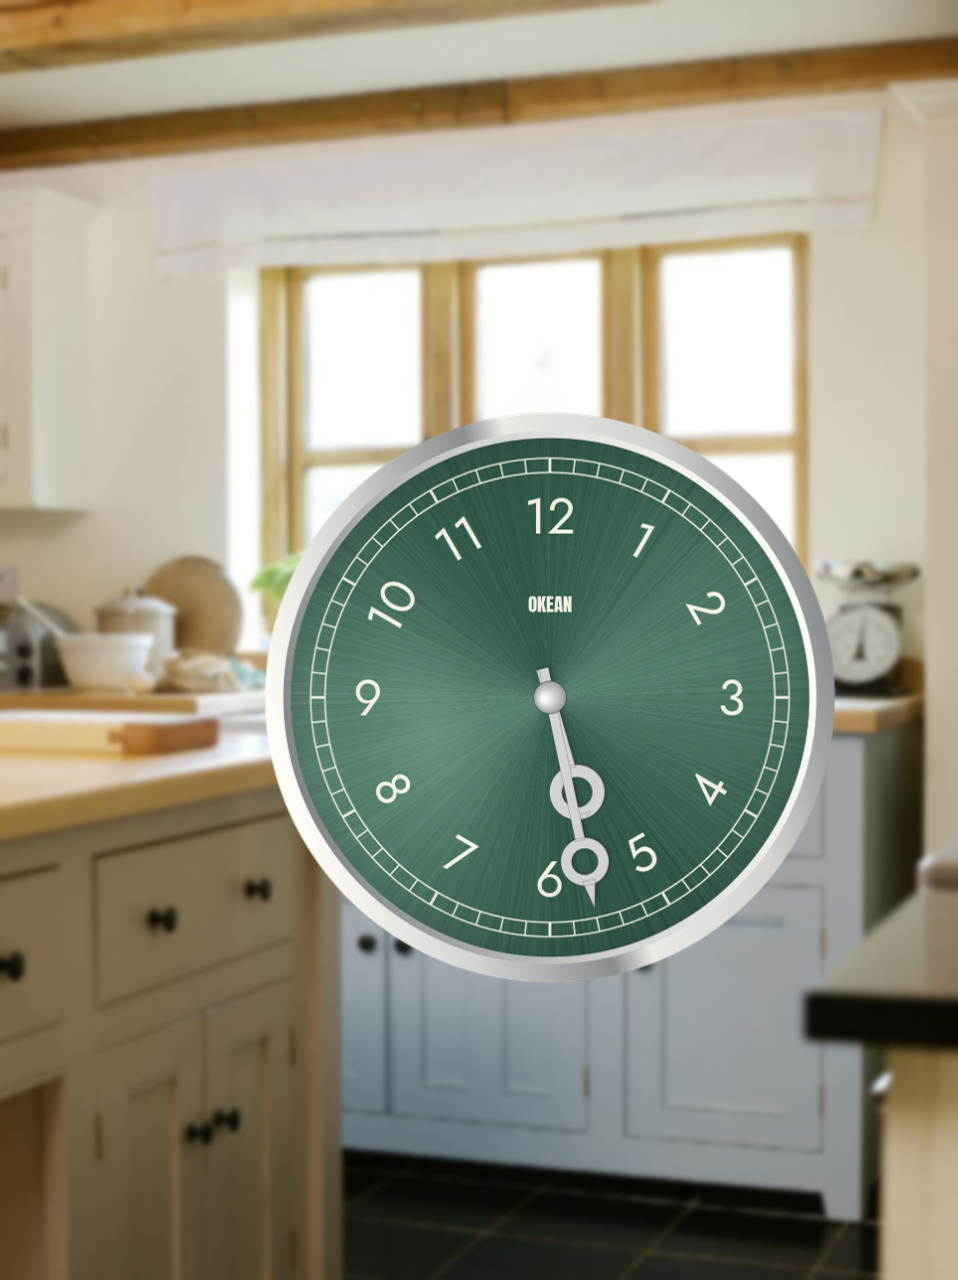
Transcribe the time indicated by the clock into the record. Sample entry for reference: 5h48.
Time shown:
5h28
